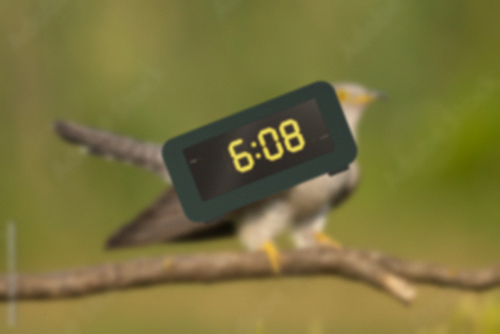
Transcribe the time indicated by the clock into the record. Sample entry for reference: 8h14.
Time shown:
6h08
